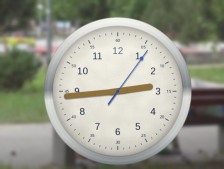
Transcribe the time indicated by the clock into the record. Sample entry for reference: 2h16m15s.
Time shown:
2h44m06s
